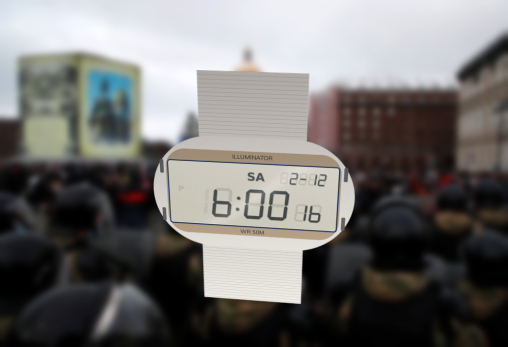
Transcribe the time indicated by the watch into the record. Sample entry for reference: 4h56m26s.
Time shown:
6h00m16s
